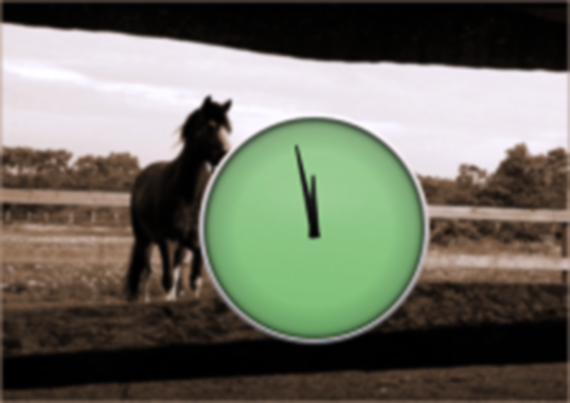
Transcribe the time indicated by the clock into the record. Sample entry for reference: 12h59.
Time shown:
11h58
